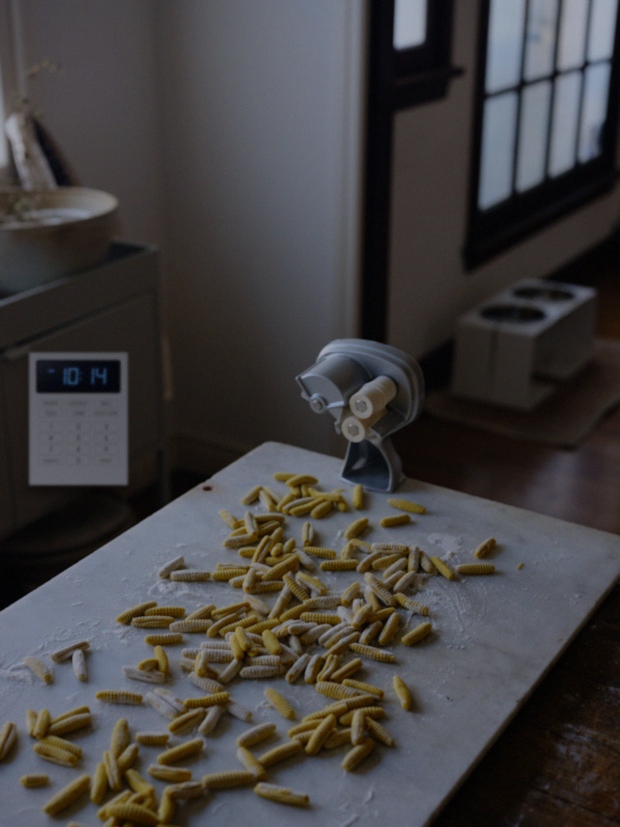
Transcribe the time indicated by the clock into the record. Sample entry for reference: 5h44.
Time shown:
10h14
